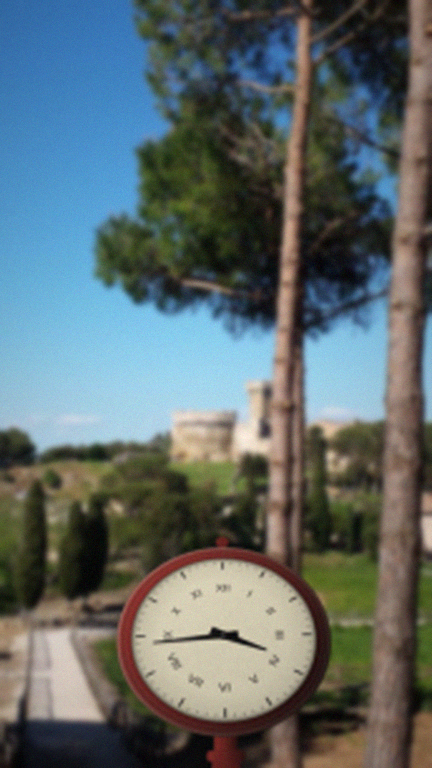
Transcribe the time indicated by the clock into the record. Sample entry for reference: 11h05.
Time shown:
3h44
